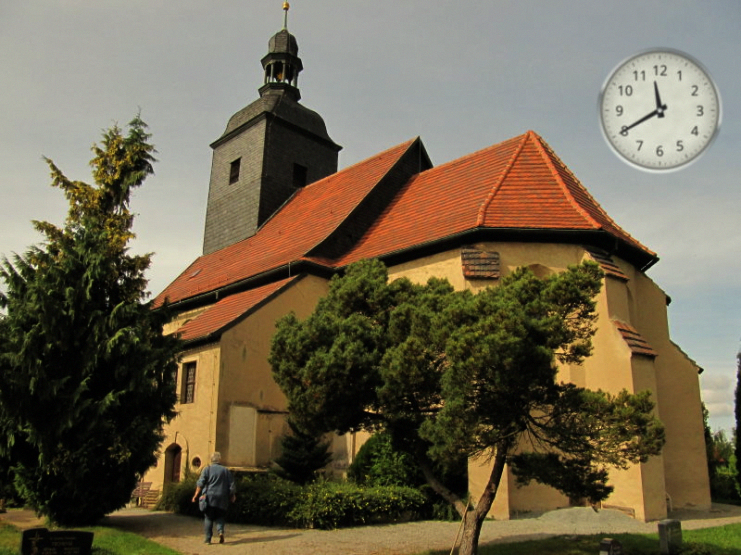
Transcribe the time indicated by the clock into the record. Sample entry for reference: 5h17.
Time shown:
11h40
